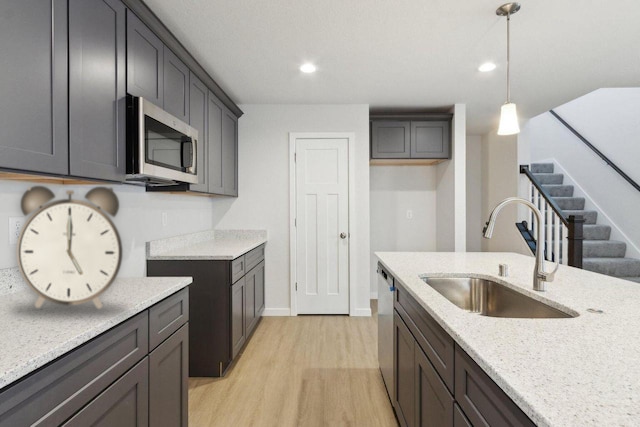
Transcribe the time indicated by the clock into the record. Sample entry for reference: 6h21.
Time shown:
5h00
